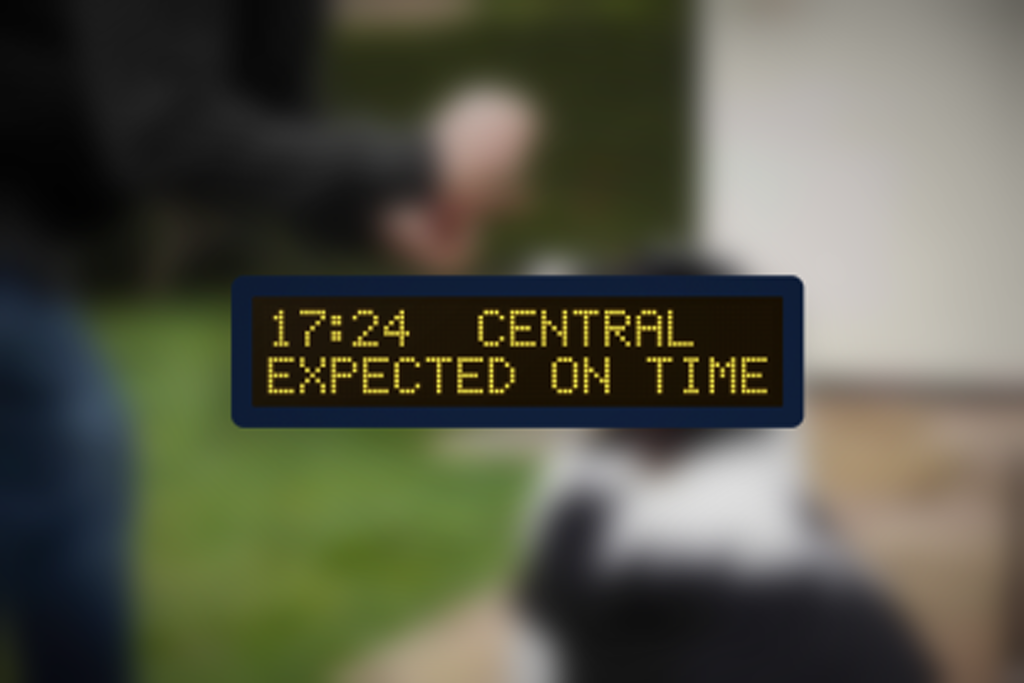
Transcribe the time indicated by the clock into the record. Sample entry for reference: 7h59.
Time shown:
17h24
